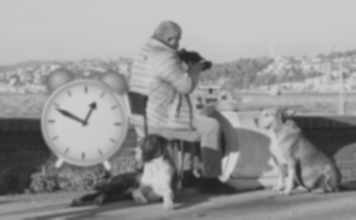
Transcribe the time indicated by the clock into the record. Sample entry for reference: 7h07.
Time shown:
12h49
